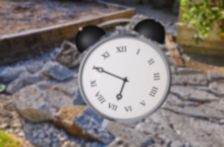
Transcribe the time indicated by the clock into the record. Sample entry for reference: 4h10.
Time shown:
6h50
